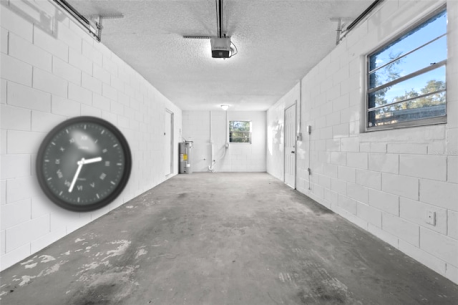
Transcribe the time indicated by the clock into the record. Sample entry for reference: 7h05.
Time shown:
2h33
